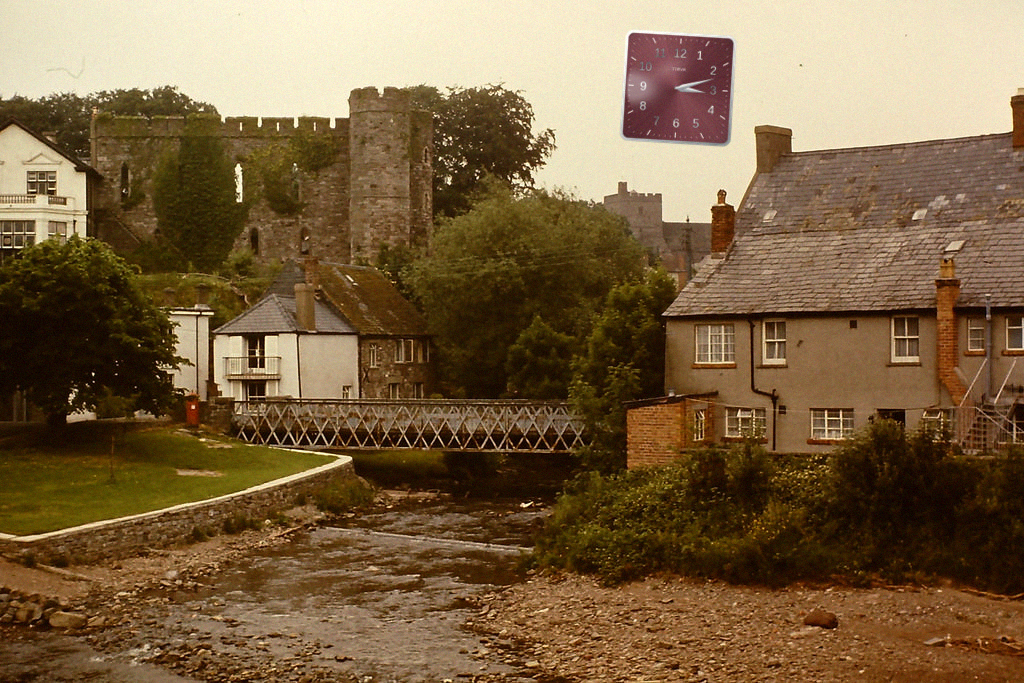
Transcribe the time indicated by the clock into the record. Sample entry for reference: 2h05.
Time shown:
3h12
